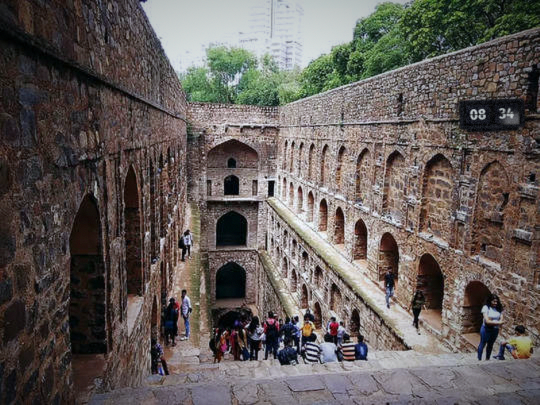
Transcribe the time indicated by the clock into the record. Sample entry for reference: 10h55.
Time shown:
8h34
